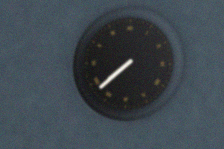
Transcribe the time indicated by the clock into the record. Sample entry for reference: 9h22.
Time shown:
7h38
